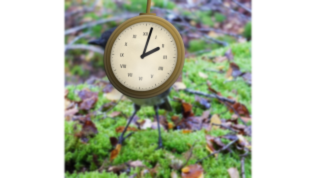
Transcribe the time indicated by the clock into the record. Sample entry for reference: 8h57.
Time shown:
2h02
